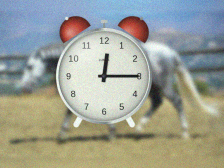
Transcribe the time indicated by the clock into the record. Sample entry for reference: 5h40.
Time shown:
12h15
